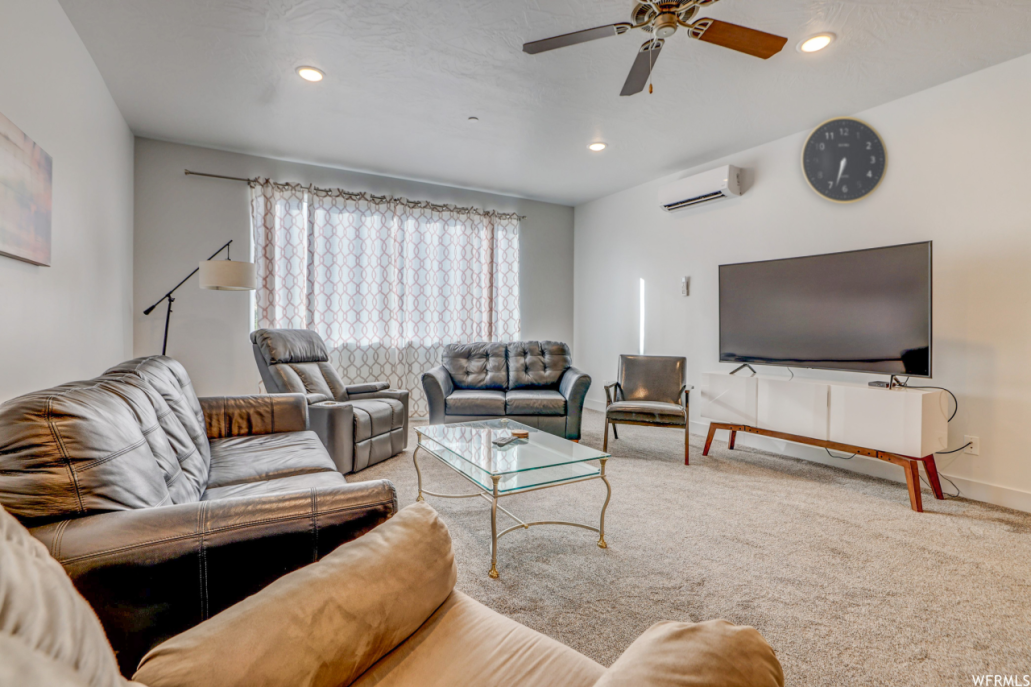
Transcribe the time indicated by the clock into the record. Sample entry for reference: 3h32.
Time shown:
6h33
